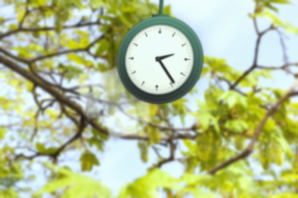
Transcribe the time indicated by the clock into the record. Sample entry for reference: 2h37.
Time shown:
2h24
